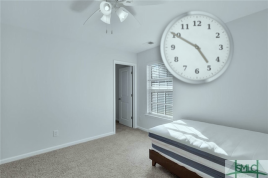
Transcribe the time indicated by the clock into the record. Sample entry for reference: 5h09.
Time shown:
4h50
